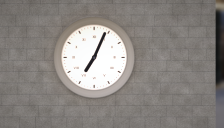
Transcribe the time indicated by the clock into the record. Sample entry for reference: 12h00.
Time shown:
7h04
